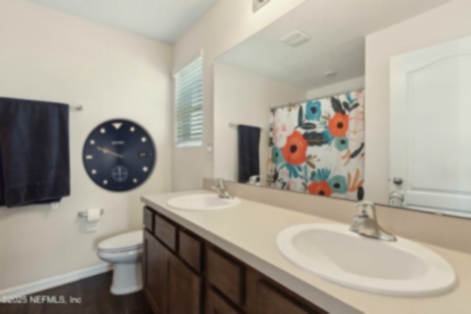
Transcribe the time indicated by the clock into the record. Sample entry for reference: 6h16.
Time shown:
9h49
